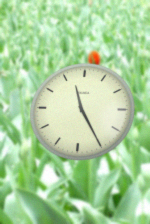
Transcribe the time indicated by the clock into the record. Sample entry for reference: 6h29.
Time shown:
11h25
